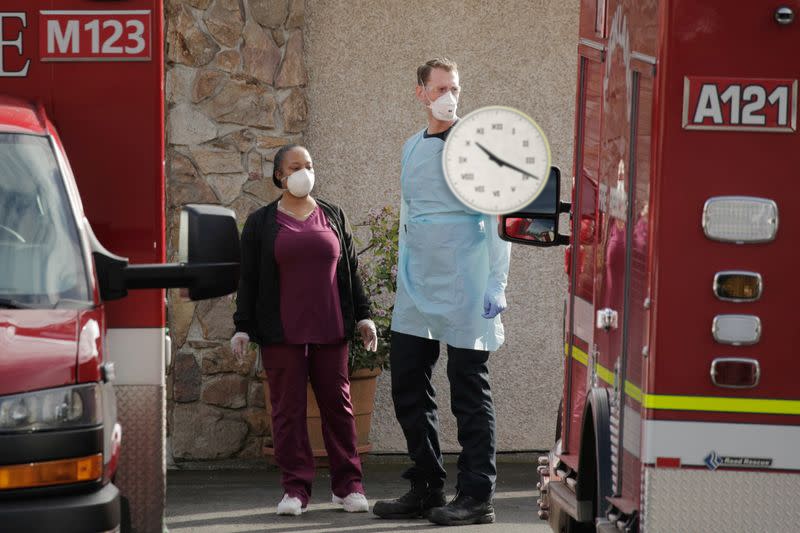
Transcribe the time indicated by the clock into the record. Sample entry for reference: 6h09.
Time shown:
10h19
